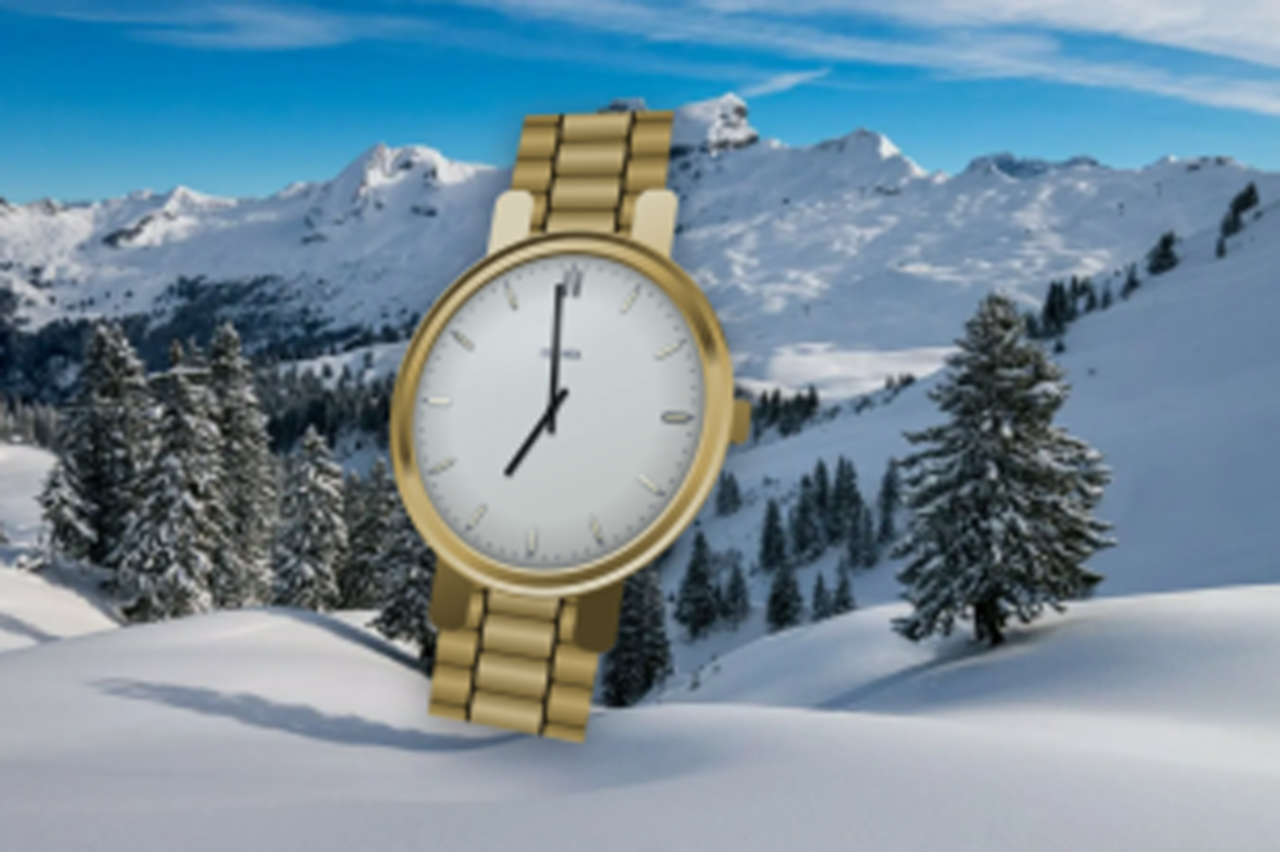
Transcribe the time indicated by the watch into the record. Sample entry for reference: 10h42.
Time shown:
6h59
